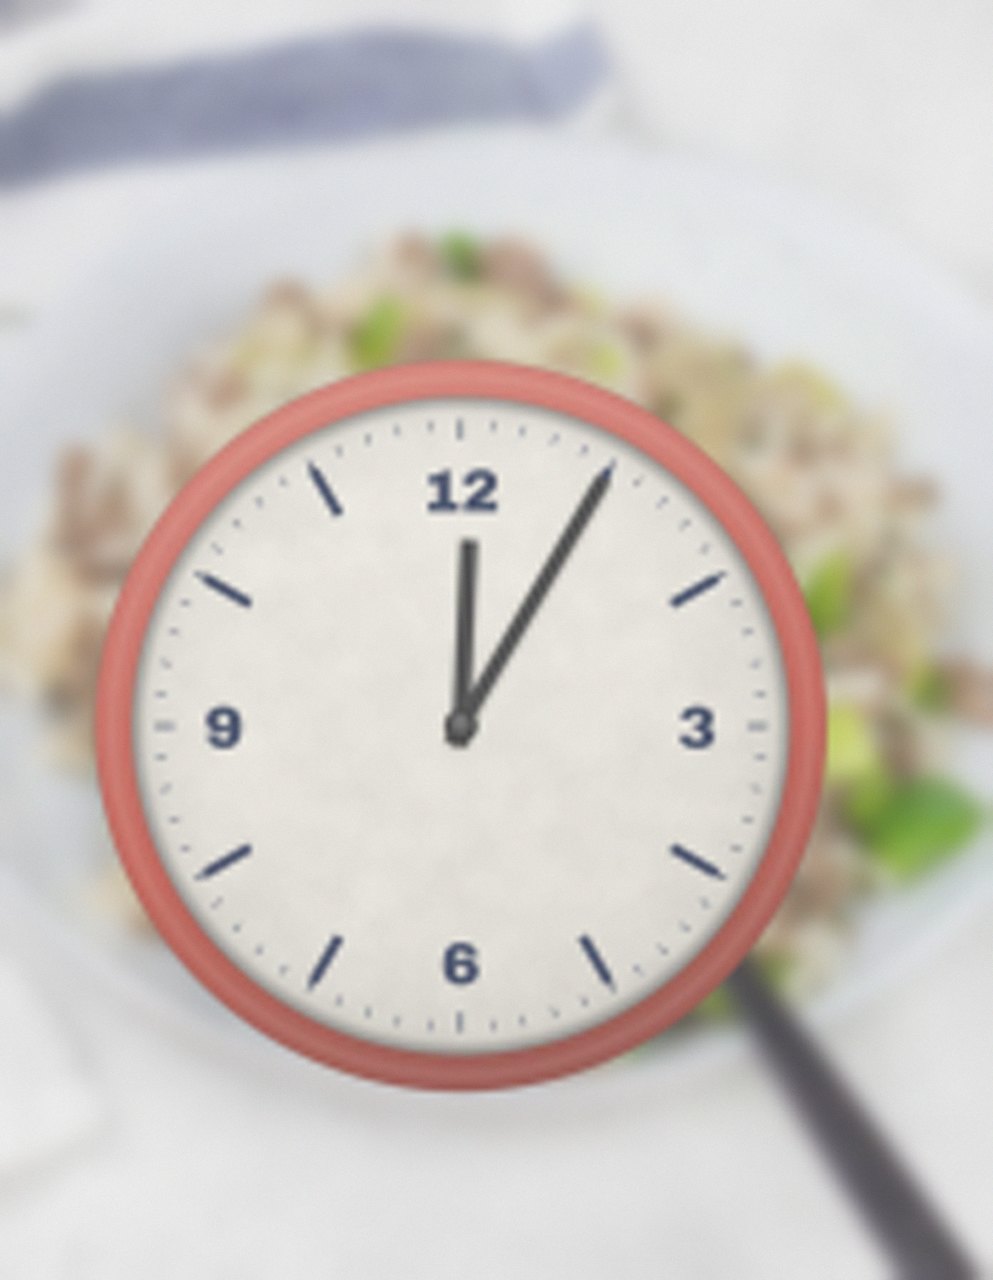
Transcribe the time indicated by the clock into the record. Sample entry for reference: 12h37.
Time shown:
12h05
